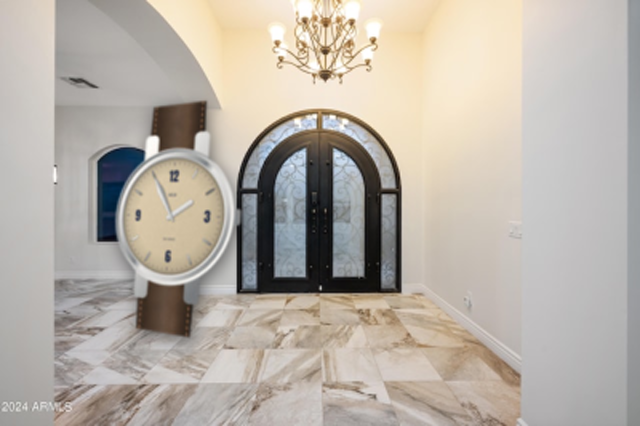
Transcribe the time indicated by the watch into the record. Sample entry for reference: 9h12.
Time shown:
1h55
